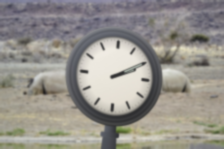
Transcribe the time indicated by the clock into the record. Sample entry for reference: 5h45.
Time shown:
2h10
